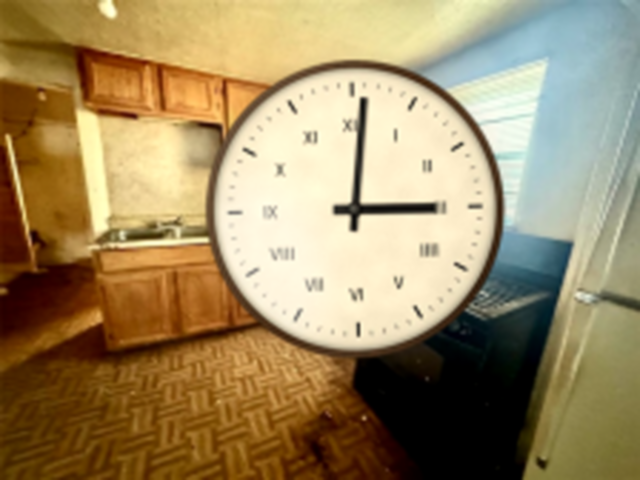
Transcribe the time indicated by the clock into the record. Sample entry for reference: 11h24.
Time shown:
3h01
